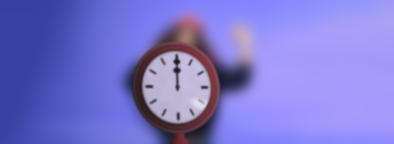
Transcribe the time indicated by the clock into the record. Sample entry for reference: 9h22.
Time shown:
12h00
